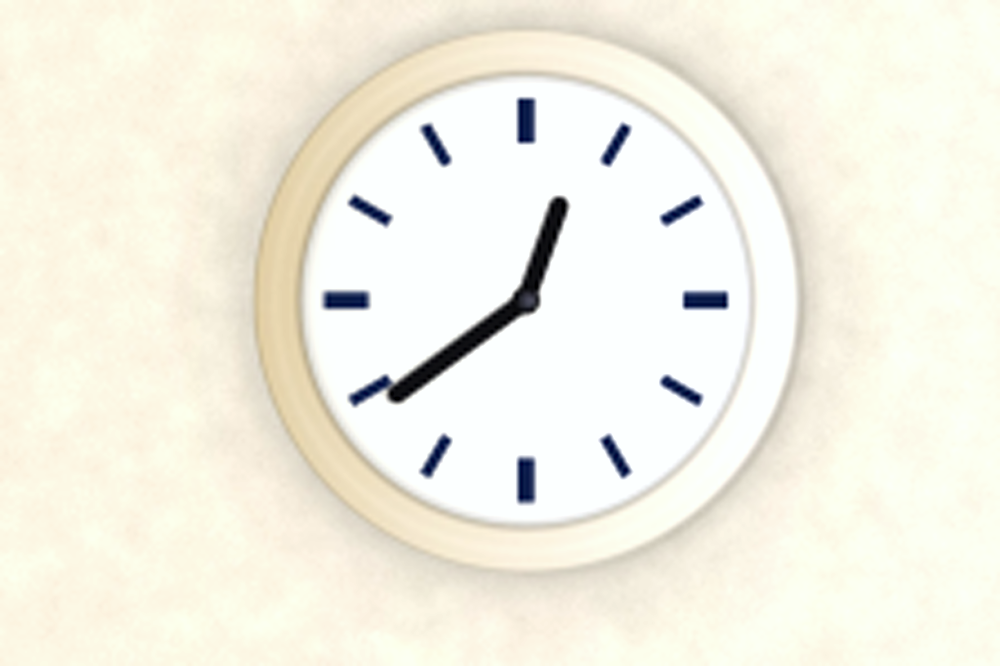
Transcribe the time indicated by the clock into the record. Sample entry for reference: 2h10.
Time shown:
12h39
